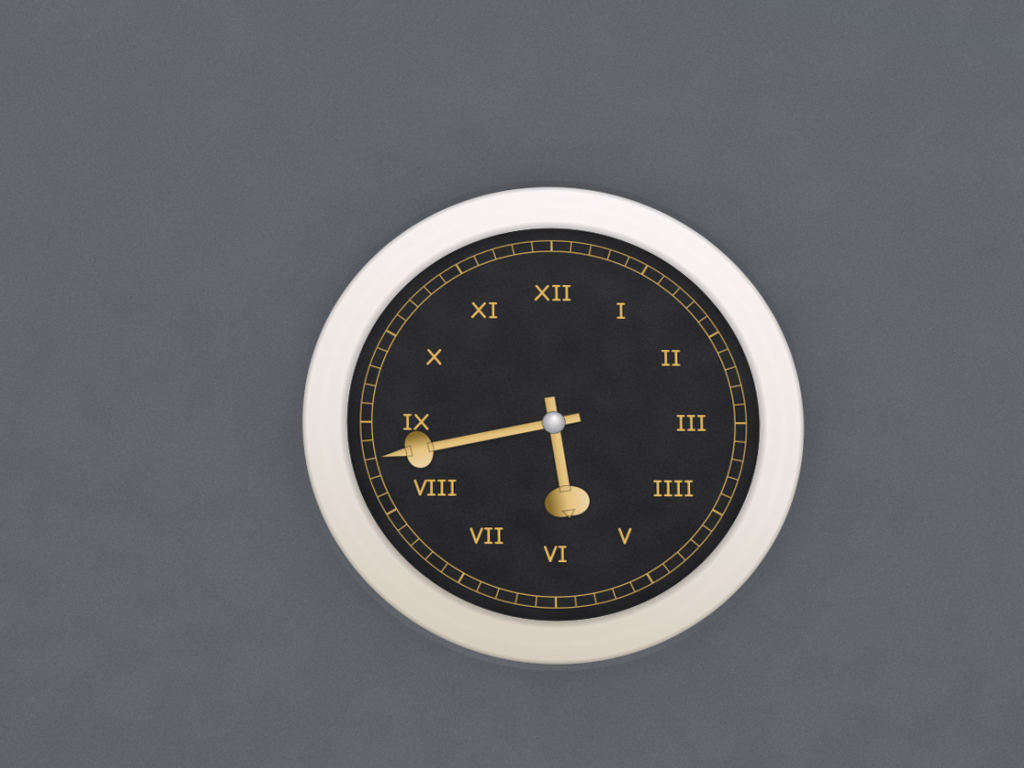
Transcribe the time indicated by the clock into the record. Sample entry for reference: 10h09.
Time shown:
5h43
